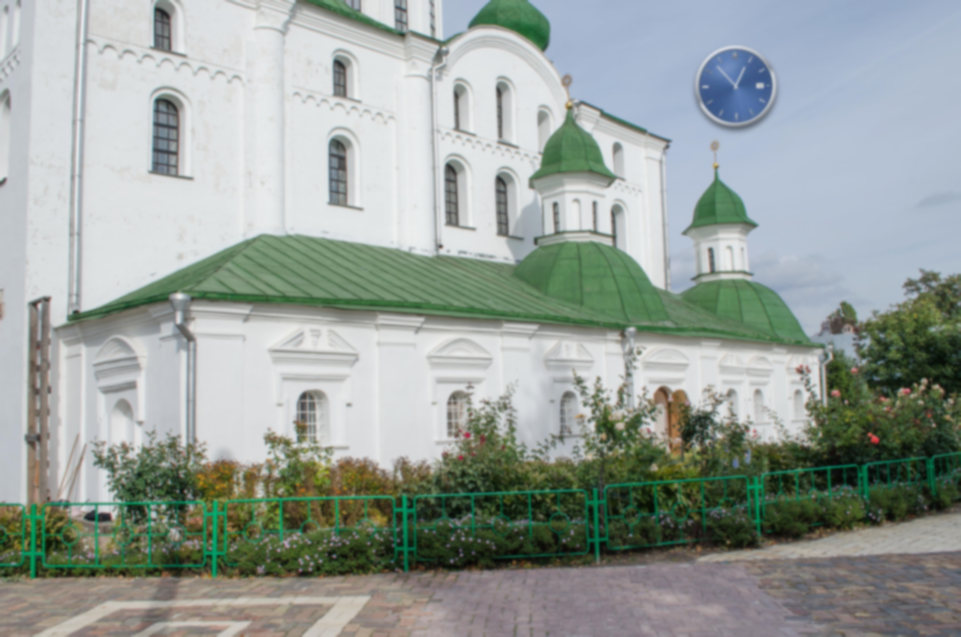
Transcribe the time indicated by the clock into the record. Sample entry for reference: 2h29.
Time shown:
12h53
